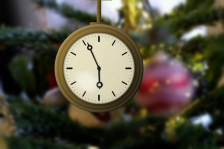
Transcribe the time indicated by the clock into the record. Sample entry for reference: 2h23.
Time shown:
5h56
